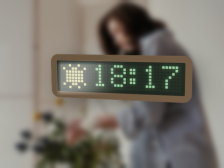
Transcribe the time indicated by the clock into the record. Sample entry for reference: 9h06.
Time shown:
18h17
